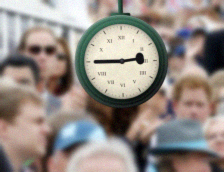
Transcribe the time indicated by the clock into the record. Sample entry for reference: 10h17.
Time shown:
2h45
